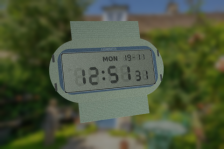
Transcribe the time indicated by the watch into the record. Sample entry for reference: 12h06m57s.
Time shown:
12h51m31s
